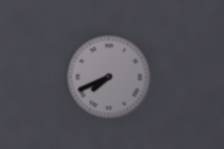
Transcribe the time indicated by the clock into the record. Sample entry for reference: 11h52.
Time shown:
7h41
